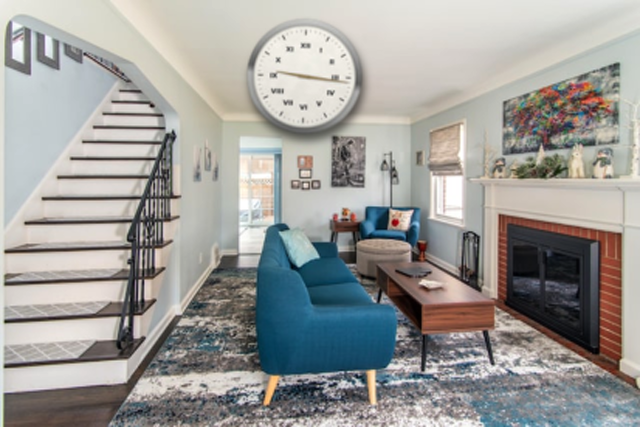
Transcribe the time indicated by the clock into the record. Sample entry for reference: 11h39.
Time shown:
9h16
